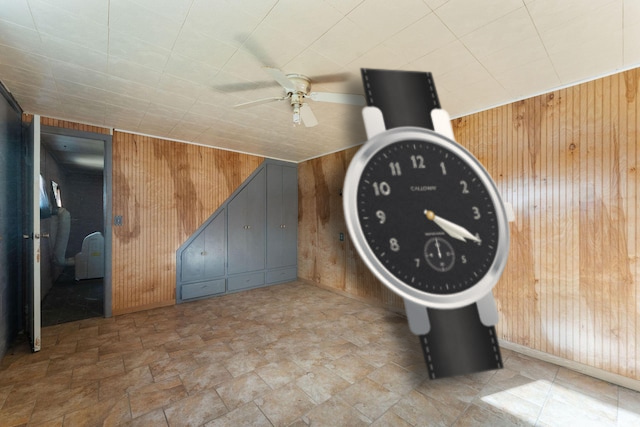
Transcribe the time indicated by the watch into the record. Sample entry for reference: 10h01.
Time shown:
4h20
